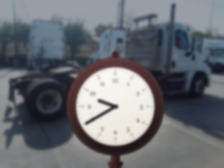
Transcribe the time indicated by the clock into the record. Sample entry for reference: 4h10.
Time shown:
9h40
